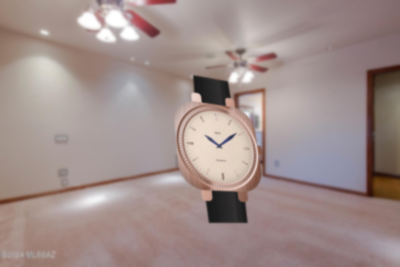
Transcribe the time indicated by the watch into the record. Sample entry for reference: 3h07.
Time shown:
10h09
